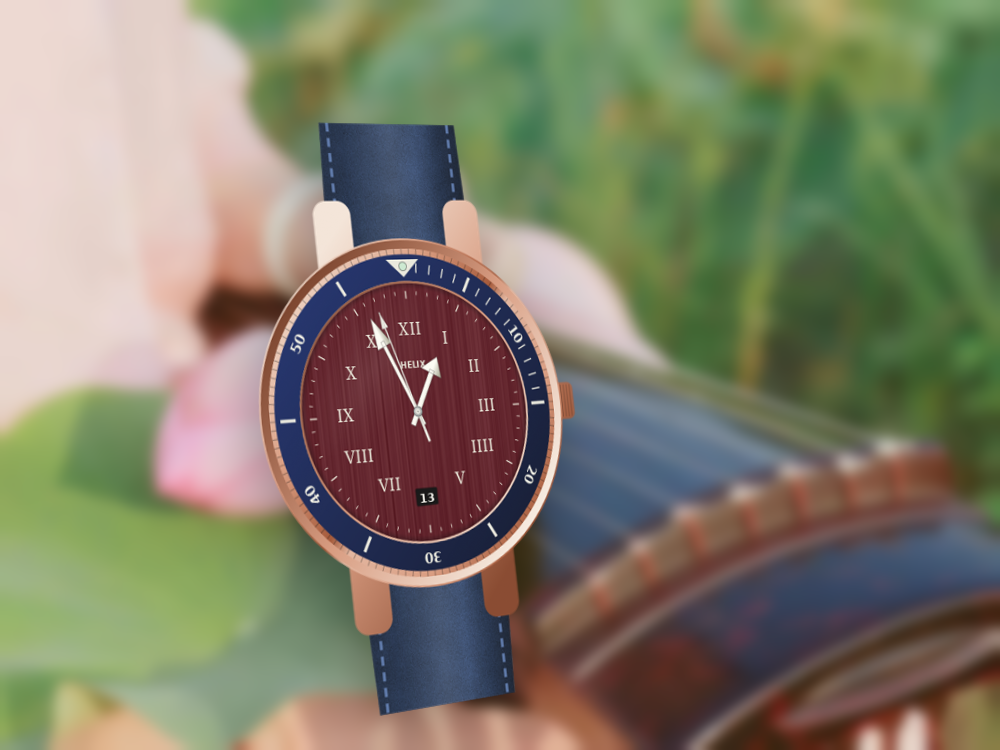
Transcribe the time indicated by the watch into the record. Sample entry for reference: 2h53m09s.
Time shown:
12h55m57s
